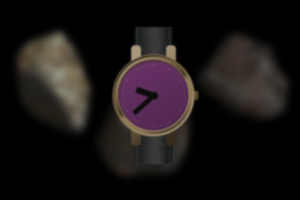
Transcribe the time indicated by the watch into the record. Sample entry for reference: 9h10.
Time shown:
9h38
